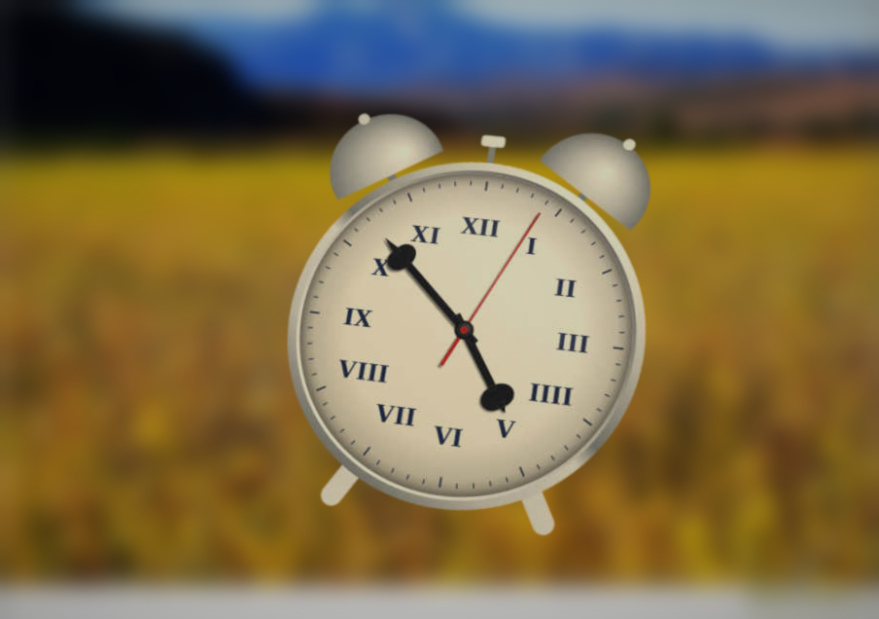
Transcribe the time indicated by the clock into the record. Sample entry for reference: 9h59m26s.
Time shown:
4h52m04s
